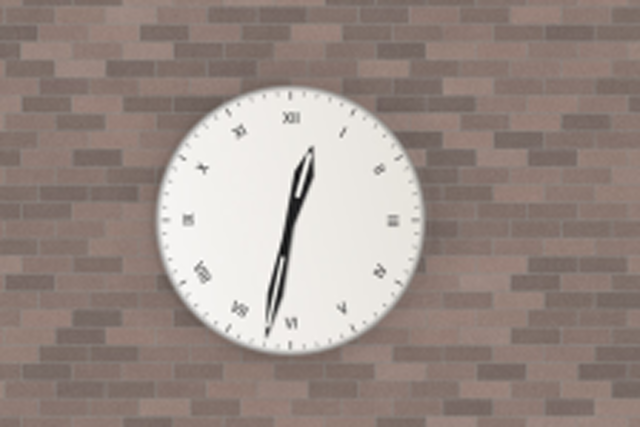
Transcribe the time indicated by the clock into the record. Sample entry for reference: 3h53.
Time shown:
12h32
